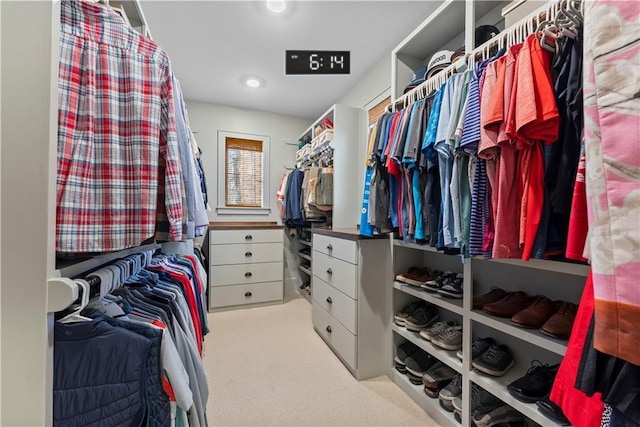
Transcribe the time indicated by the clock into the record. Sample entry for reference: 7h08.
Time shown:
6h14
